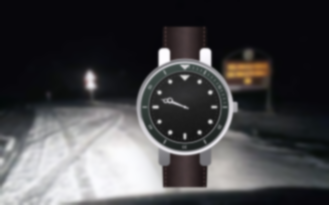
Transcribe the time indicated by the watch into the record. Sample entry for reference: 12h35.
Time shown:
9h48
